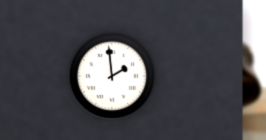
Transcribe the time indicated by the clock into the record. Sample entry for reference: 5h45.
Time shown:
1h59
